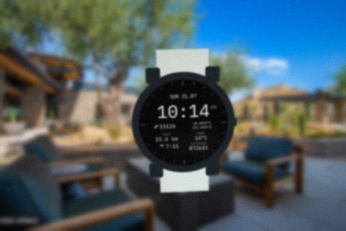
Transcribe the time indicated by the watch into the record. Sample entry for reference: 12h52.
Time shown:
10h14
